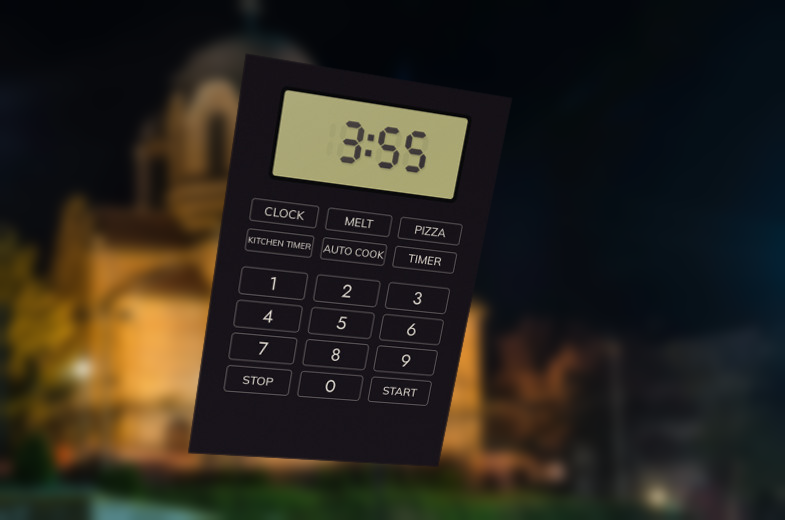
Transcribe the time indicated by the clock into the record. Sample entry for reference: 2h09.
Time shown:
3h55
